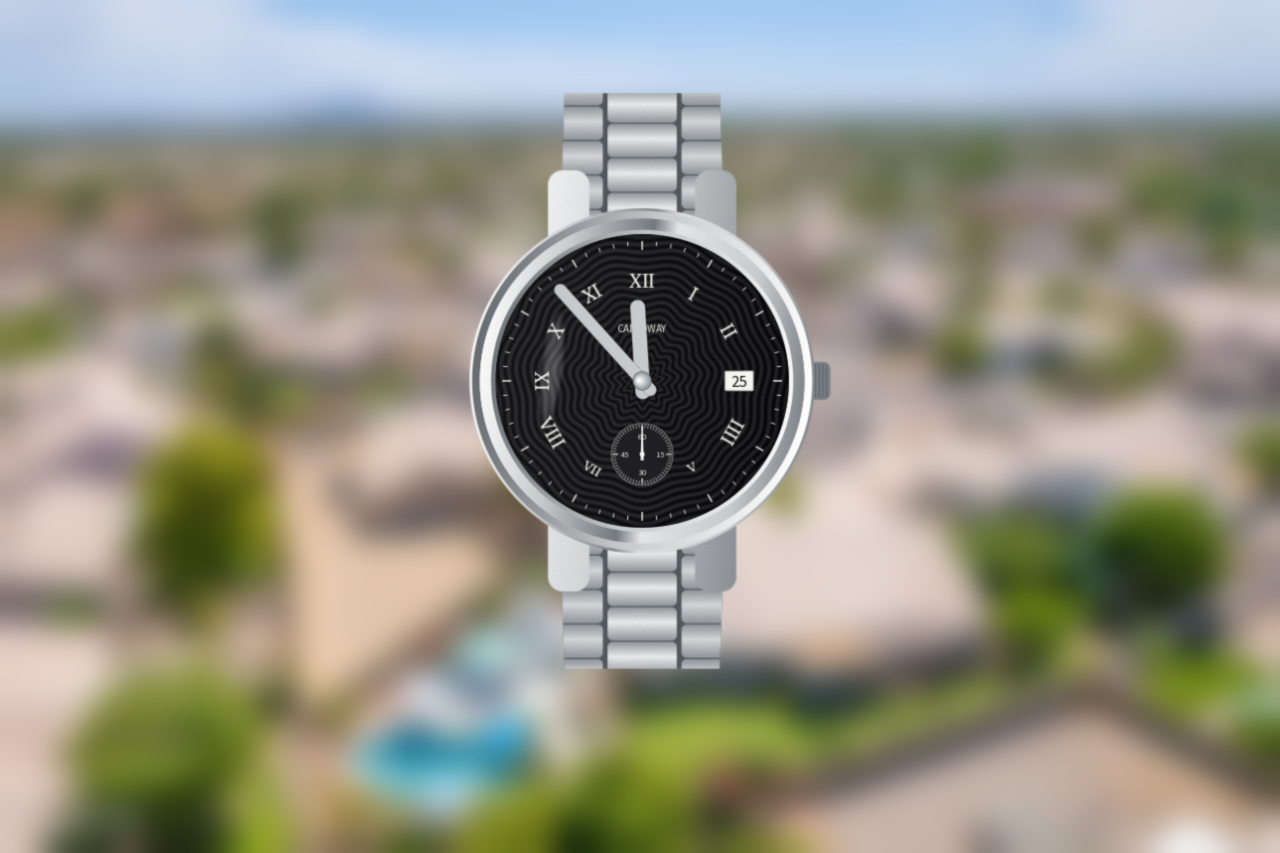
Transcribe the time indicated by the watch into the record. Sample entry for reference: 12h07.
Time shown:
11h53
